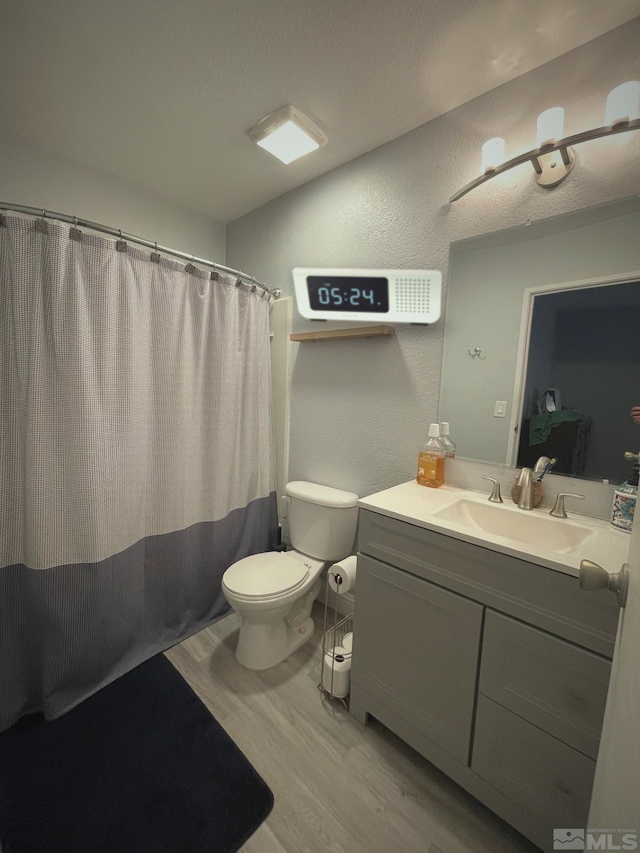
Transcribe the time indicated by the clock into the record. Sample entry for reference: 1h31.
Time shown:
5h24
